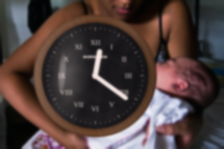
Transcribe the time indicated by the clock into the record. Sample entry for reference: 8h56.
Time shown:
12h21
